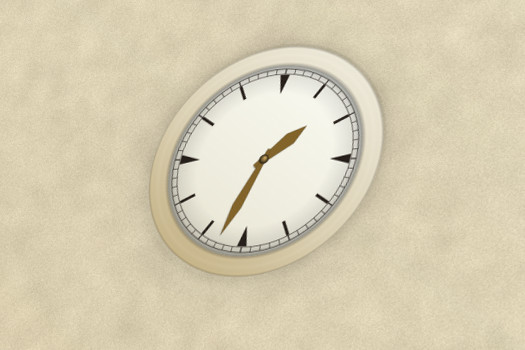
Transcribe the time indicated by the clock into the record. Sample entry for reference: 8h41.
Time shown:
1h33
